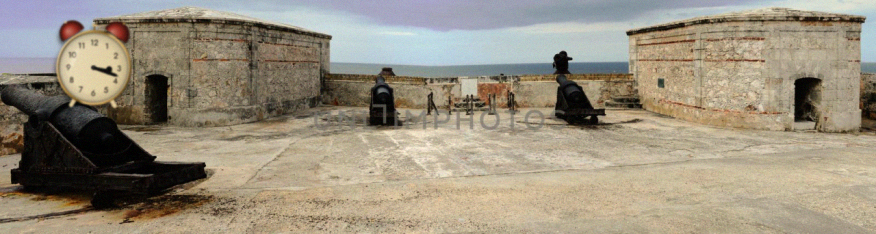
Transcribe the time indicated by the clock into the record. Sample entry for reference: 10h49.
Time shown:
3h18
